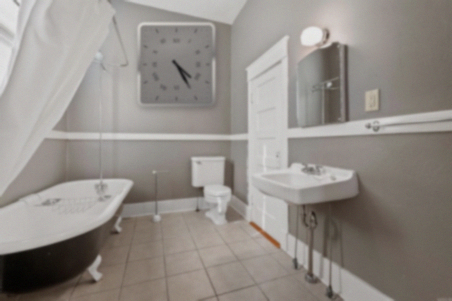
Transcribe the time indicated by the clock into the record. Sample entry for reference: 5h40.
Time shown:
4h25
